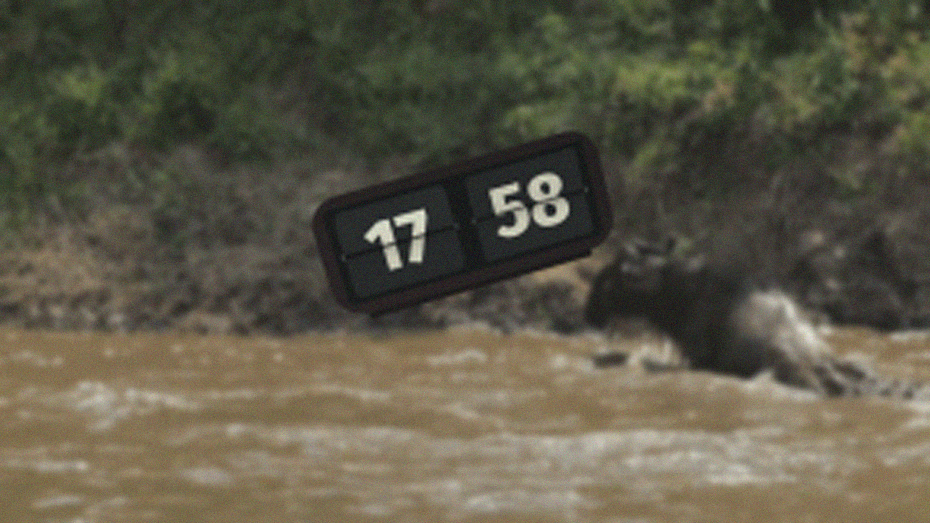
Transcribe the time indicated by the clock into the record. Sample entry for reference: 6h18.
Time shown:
17h58
